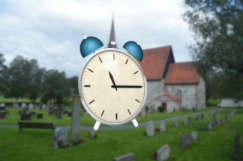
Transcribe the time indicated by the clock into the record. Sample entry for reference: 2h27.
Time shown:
11h15
